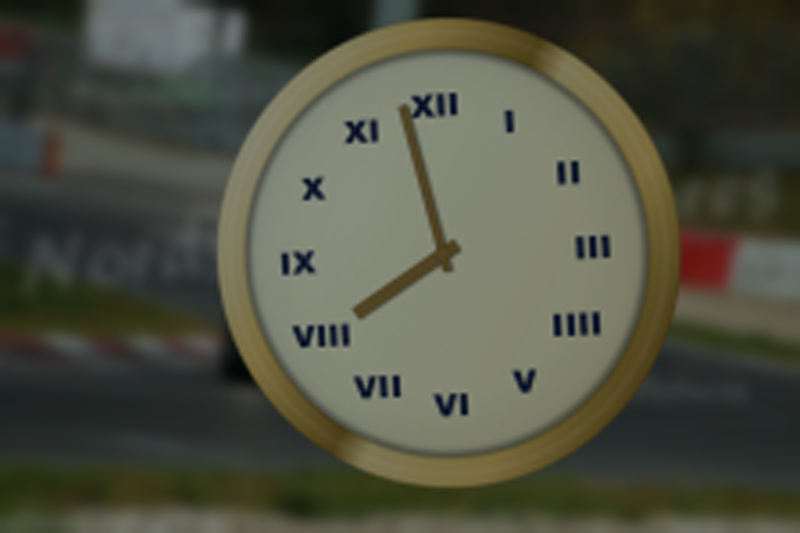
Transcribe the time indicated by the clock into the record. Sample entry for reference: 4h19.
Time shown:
7h58
